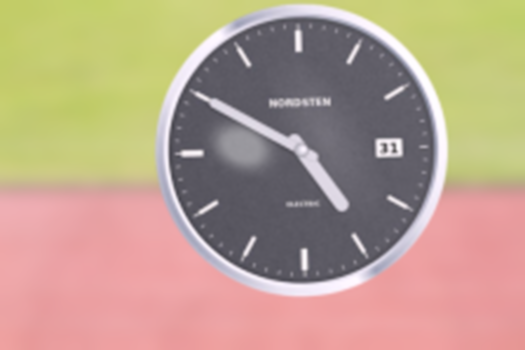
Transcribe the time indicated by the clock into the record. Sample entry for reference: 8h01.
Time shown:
4h50
